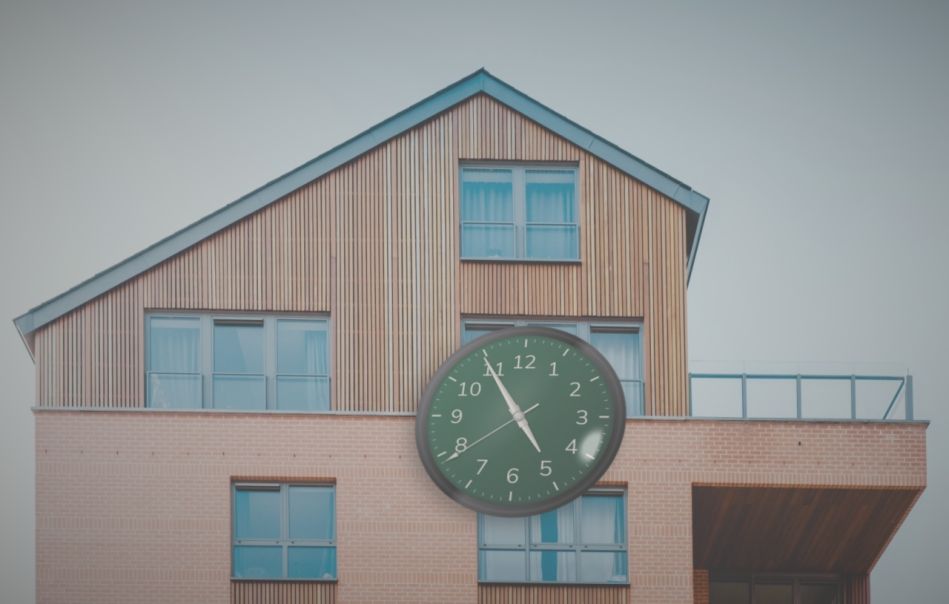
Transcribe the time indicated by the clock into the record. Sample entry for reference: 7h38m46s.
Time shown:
4h54m39s
